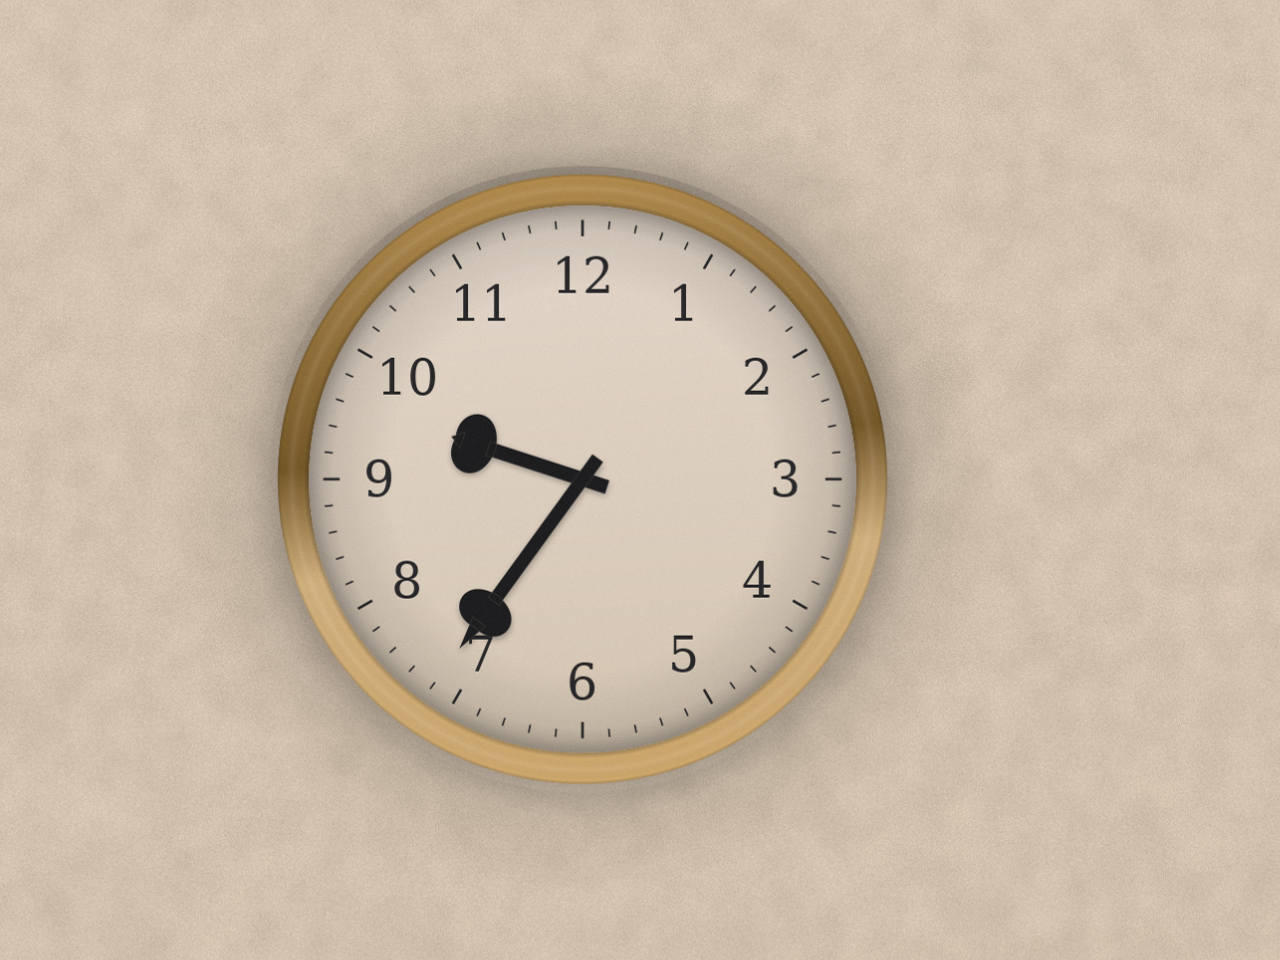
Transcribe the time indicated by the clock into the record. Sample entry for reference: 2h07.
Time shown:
9h36
